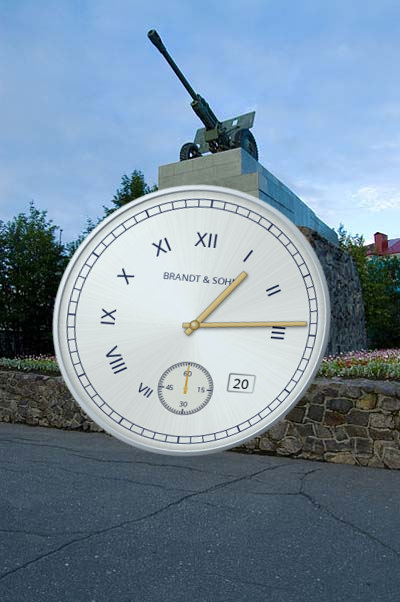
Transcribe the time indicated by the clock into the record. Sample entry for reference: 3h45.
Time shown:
1h14
